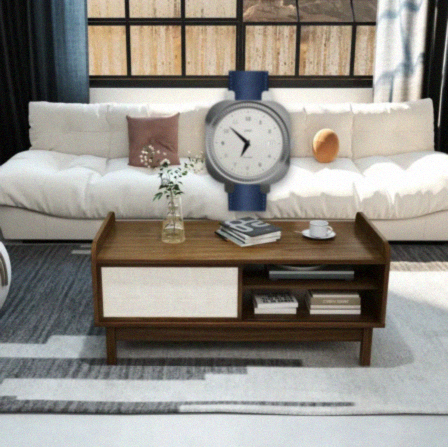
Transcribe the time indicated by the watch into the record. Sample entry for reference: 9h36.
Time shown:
6h52
